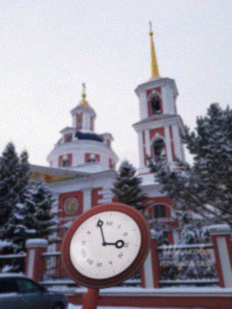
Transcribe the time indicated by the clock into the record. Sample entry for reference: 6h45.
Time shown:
2h56
